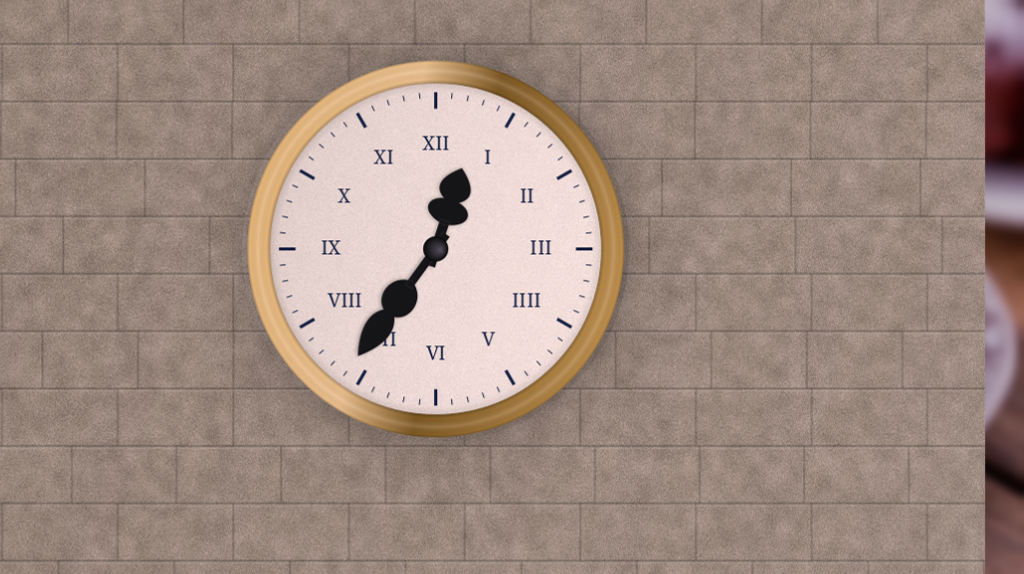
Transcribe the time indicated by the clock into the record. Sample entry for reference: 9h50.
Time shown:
12h36
